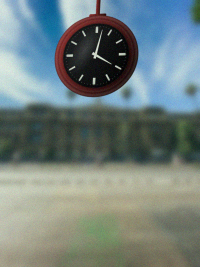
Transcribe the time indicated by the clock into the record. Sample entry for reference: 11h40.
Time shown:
4h02
